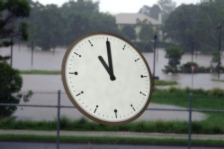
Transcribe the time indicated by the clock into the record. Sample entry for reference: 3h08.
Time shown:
11h00
